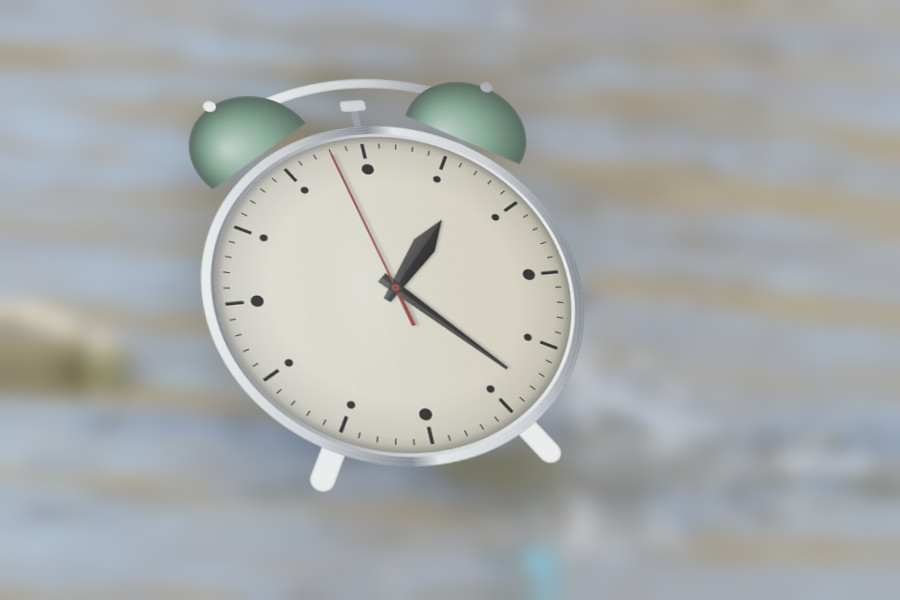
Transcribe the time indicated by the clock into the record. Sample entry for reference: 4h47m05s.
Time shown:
1h22m58s
